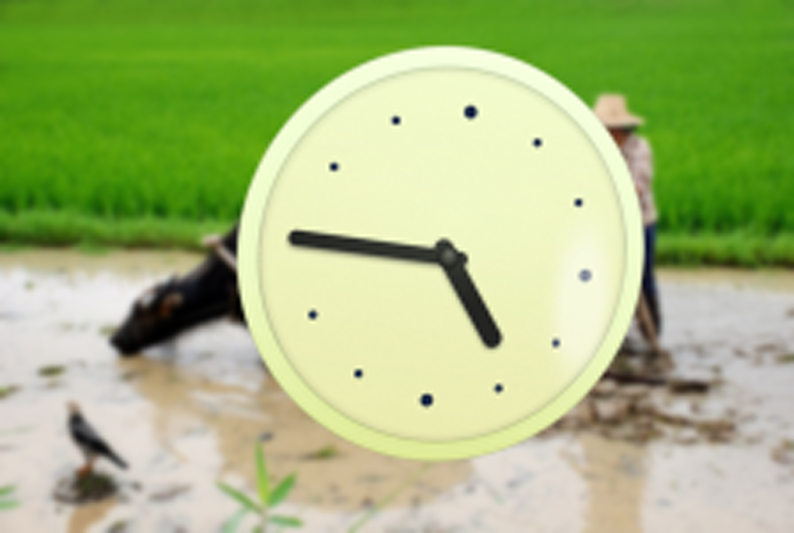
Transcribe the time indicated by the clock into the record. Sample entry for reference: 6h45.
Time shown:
4h45
